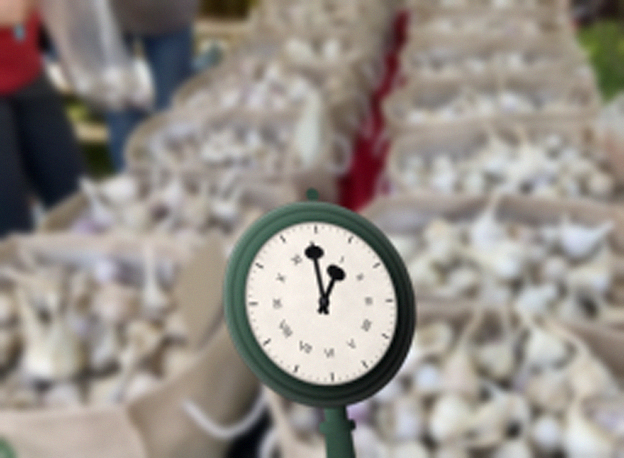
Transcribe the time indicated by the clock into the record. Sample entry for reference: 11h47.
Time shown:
12h59
